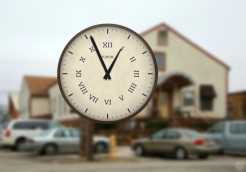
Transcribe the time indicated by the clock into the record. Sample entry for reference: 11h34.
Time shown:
12h56
